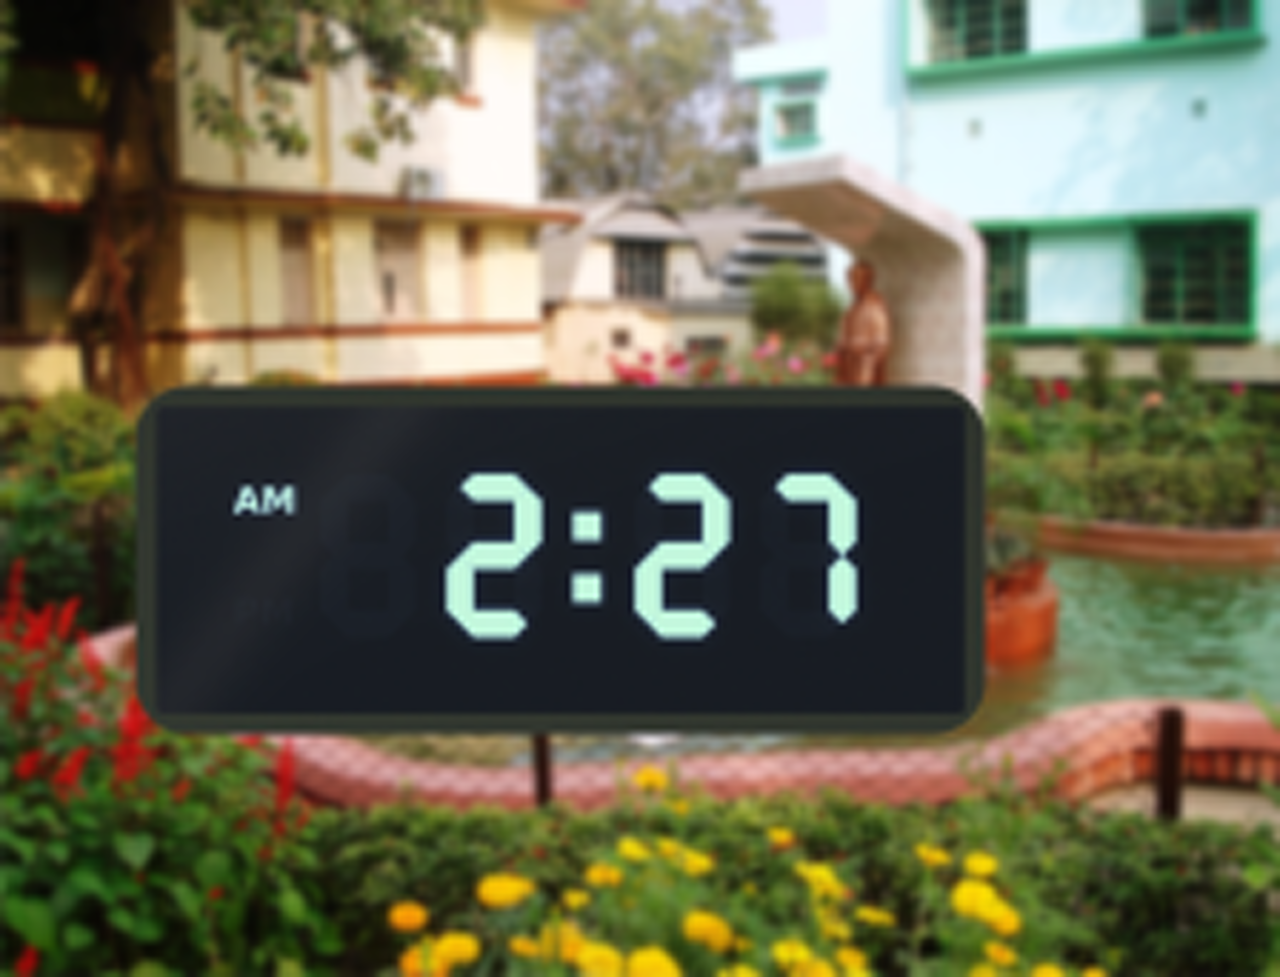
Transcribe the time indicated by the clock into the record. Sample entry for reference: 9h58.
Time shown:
2h27
